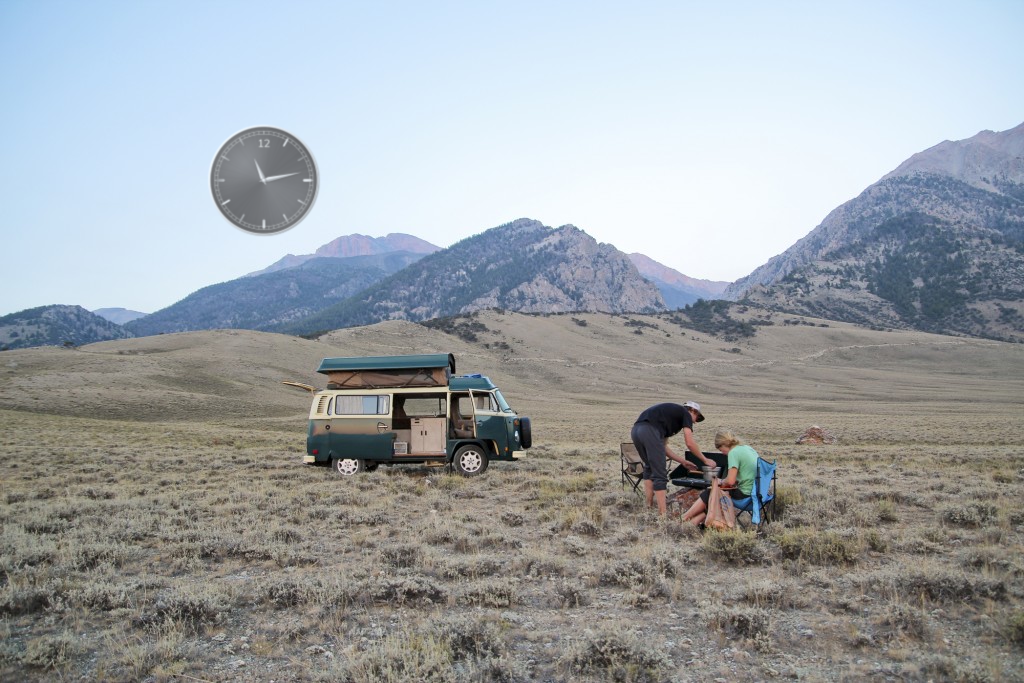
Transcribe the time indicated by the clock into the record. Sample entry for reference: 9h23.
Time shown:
11h13
